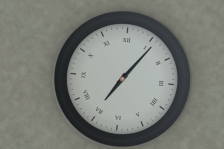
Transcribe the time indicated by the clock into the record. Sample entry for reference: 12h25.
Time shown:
7h06
